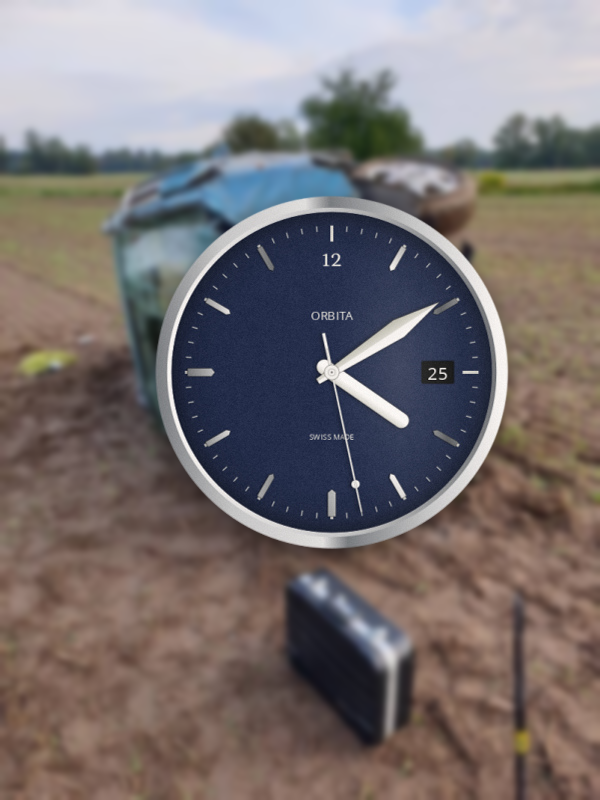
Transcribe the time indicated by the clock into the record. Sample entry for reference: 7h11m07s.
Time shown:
4h09m28s
